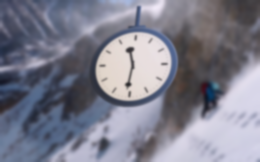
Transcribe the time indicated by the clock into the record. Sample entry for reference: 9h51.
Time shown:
11h31
